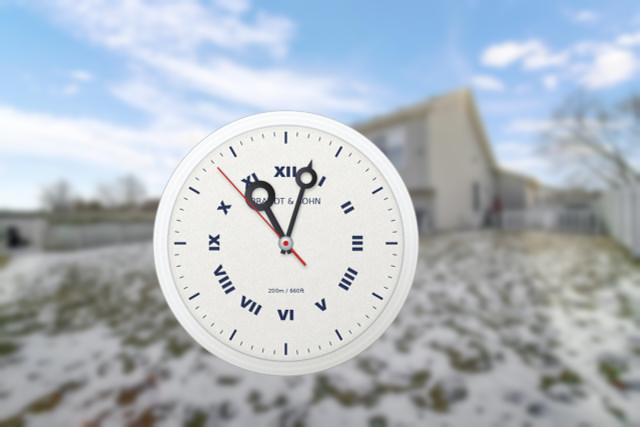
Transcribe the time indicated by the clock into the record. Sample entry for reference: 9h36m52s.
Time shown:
11h02m53s
